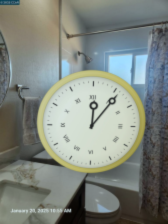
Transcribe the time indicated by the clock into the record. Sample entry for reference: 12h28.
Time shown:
12h06
